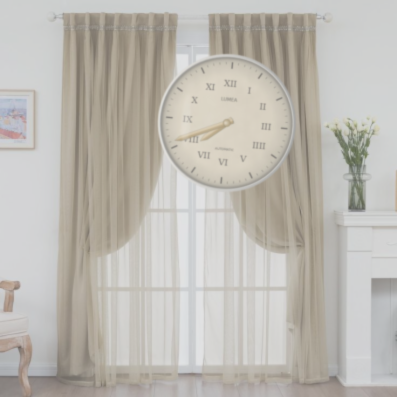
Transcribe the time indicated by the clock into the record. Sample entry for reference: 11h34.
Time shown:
7h41
